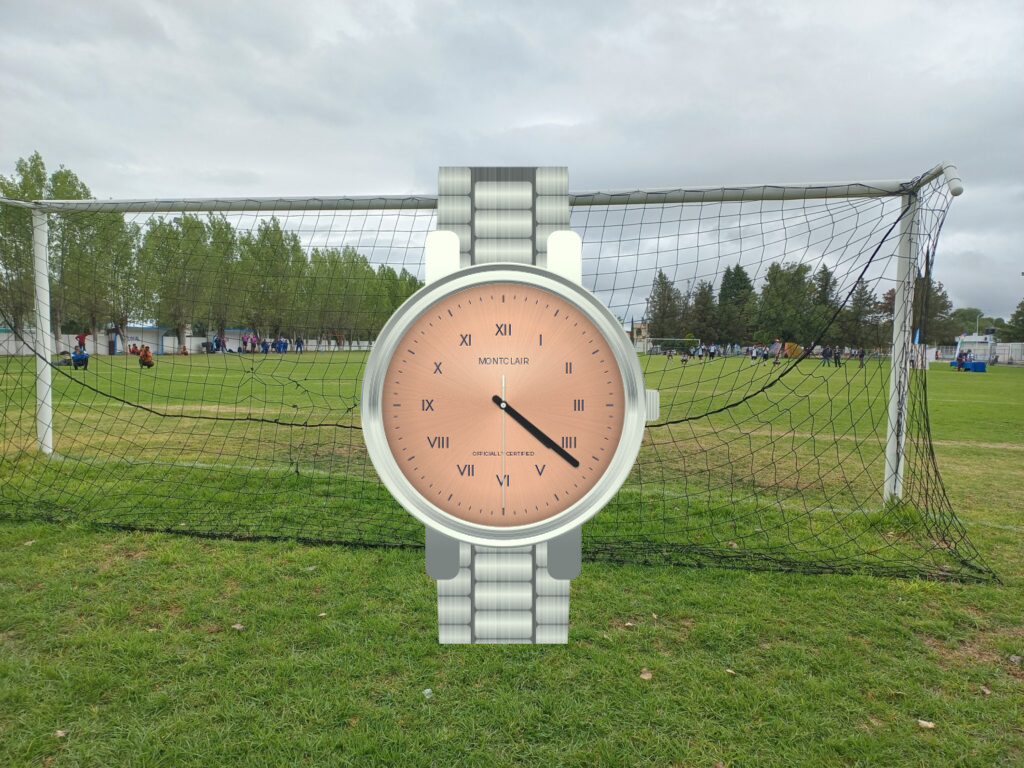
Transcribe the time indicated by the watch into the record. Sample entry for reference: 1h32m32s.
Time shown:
4h21m30s
